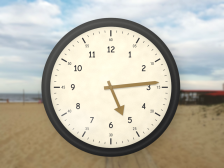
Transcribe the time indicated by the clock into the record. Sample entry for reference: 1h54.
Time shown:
5h14
